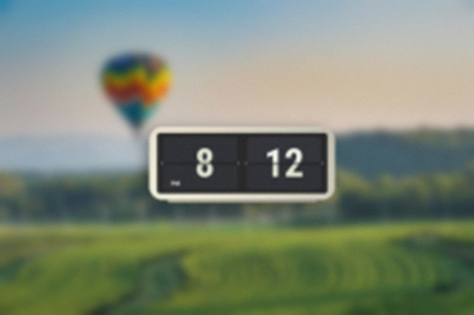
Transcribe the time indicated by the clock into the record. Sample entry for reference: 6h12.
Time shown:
8h12
